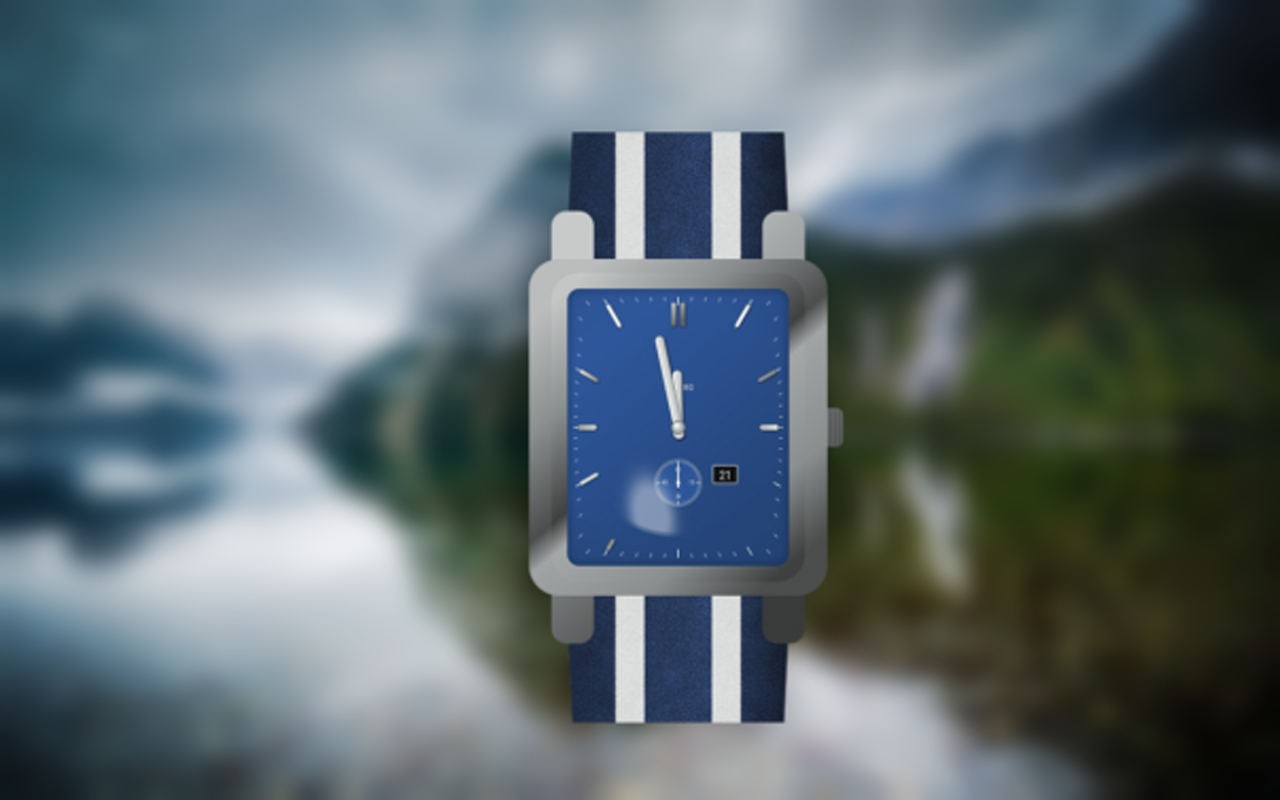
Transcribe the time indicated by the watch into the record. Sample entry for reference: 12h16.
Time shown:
11h58
